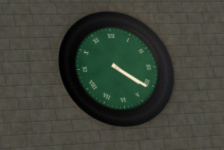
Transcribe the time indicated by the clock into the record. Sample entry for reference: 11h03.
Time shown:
4h21
